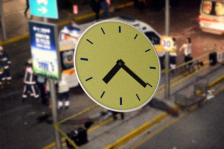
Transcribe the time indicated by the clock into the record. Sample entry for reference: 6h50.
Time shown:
7h21
